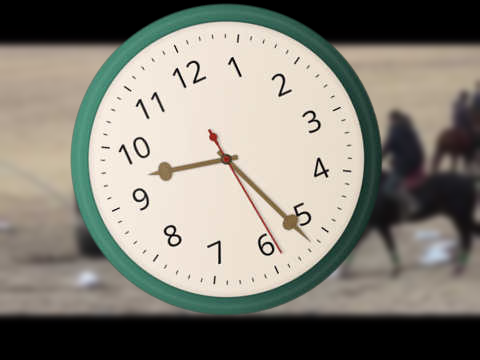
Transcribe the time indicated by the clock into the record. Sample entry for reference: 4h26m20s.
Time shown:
9h26m29s
